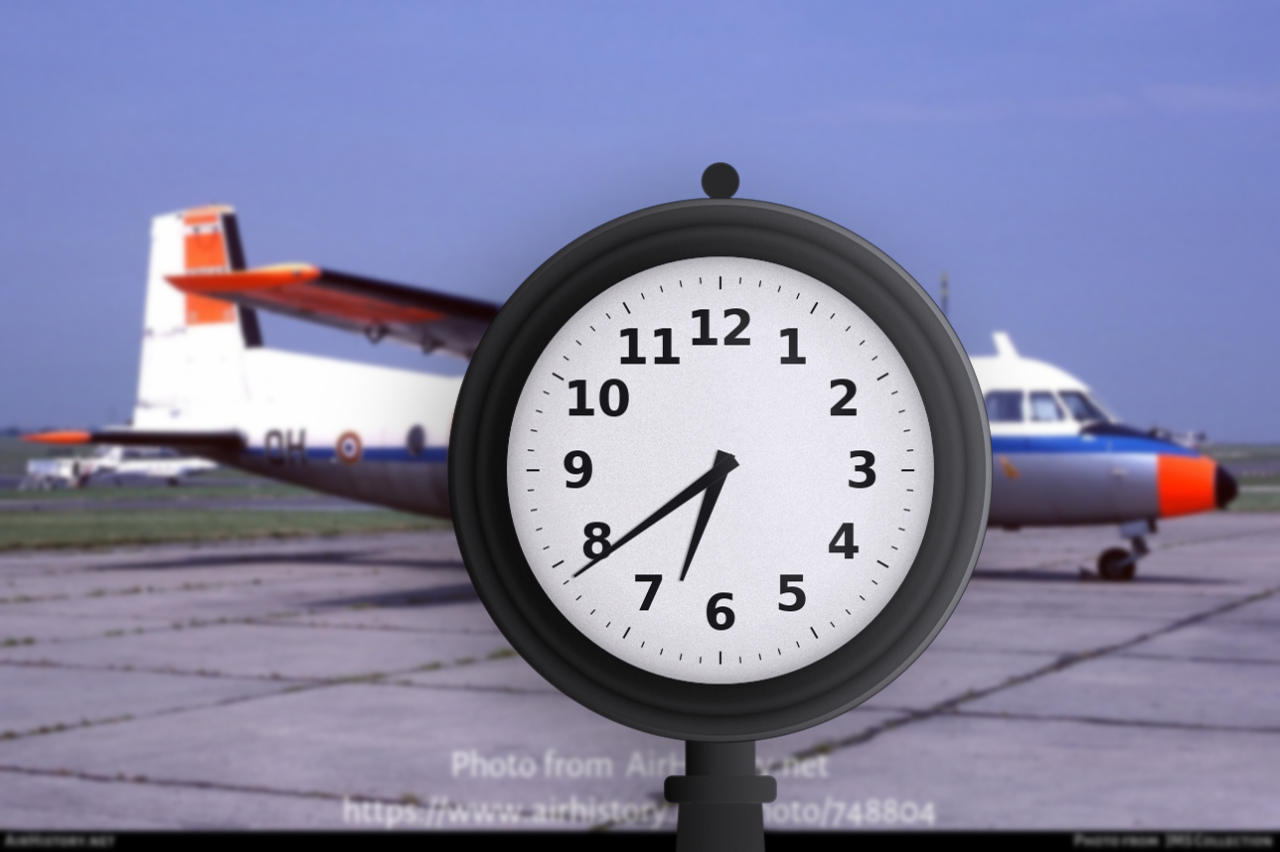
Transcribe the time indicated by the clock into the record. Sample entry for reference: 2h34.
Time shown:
6h39
